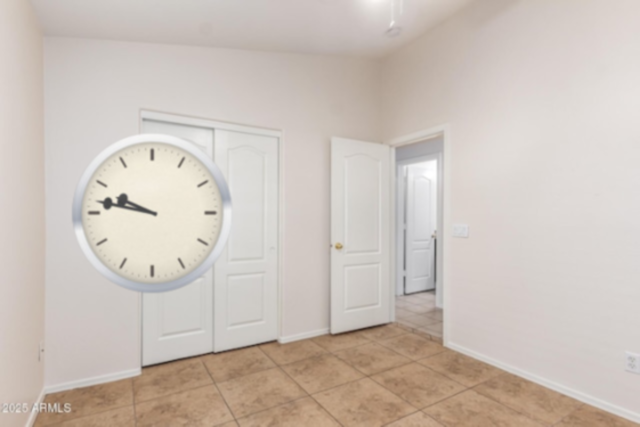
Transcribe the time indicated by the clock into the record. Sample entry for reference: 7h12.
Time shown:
9h47
